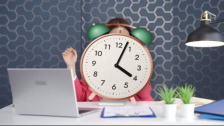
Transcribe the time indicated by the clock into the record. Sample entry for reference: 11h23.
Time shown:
4h03
